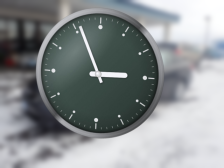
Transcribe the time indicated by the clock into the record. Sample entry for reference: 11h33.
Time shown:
2h56
